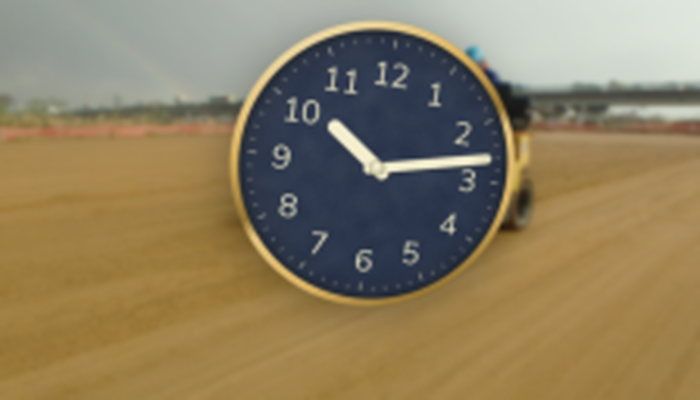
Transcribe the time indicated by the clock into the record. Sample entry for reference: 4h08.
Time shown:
10h13
